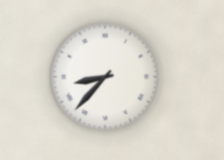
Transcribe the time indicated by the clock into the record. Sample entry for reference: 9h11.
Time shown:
8h37
